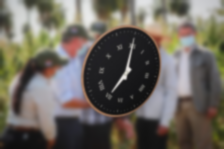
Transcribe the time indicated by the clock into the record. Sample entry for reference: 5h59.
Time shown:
7h00
